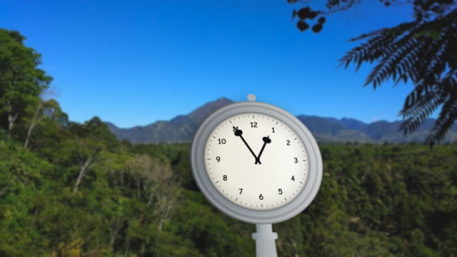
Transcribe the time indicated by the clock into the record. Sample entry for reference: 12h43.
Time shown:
12h55
